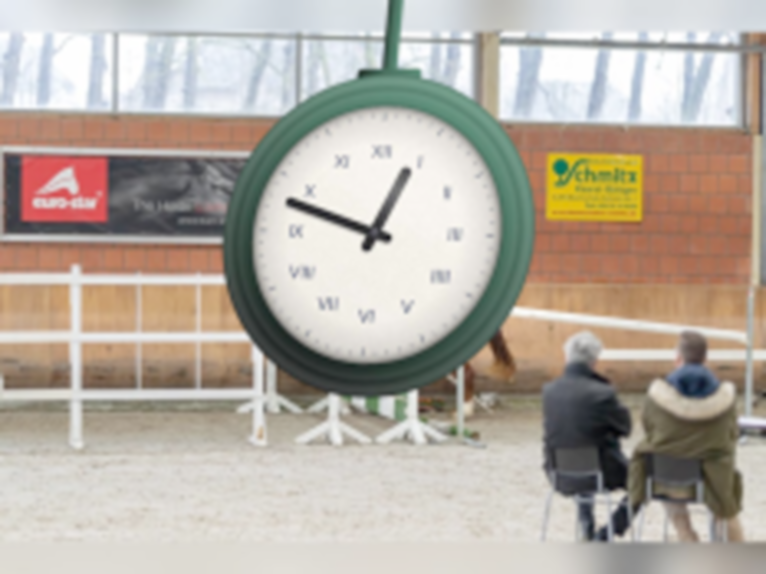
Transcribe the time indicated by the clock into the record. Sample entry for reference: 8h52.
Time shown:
12h48
